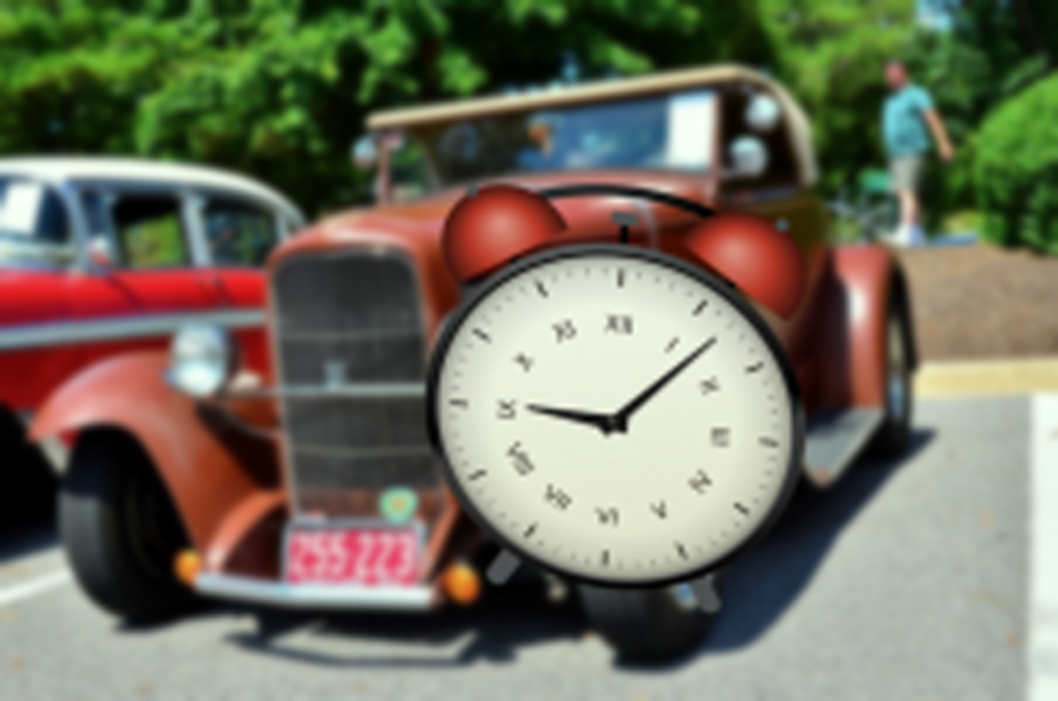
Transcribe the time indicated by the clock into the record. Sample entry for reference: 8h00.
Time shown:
9h07
